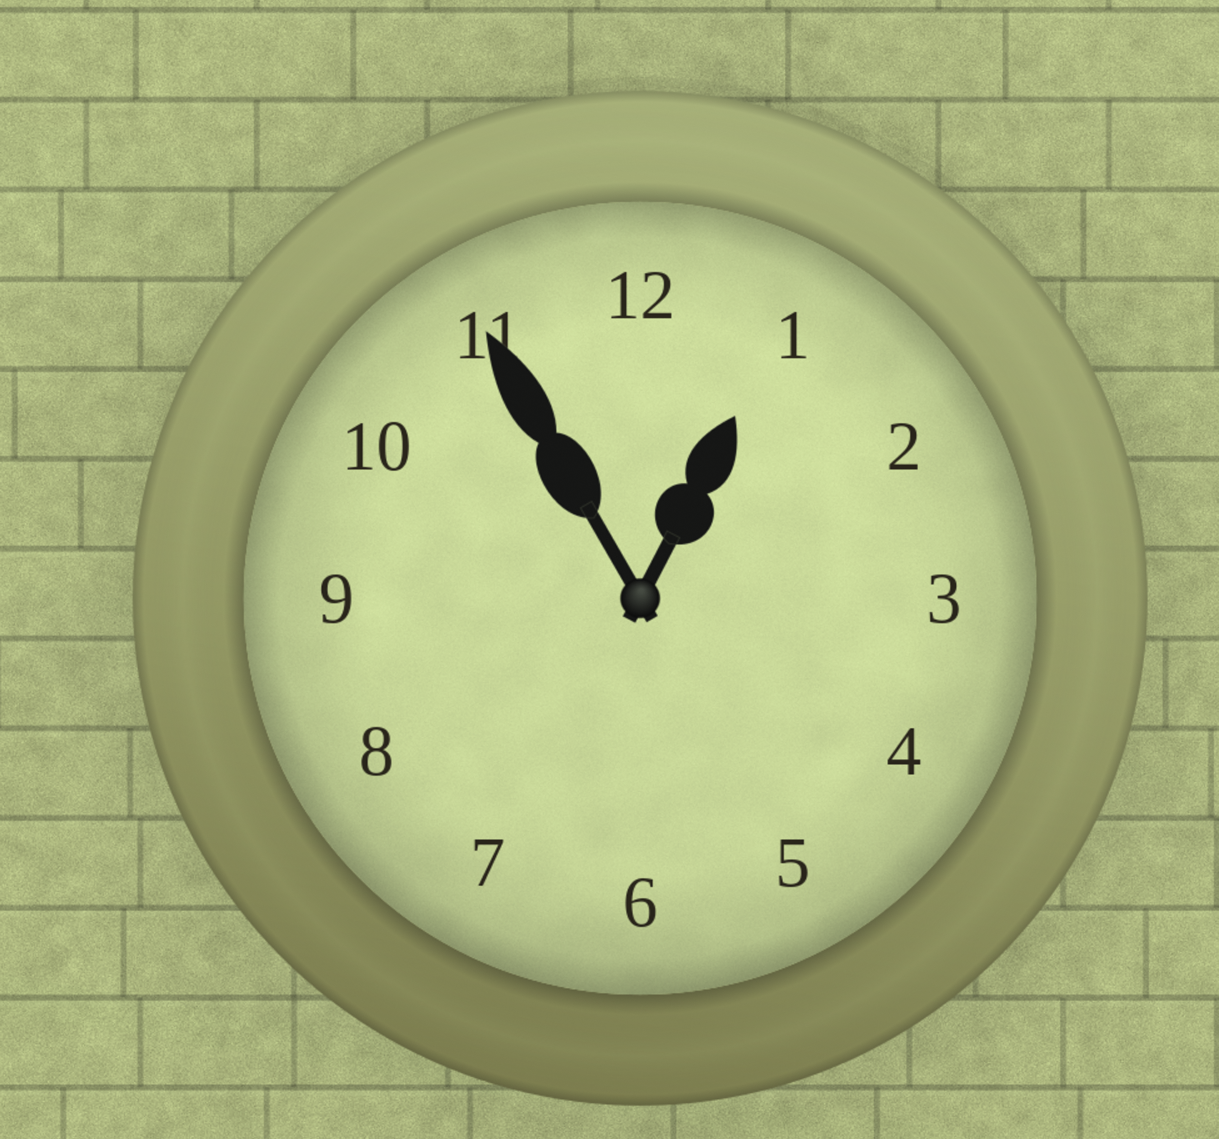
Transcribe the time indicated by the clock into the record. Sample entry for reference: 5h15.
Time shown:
12h55
